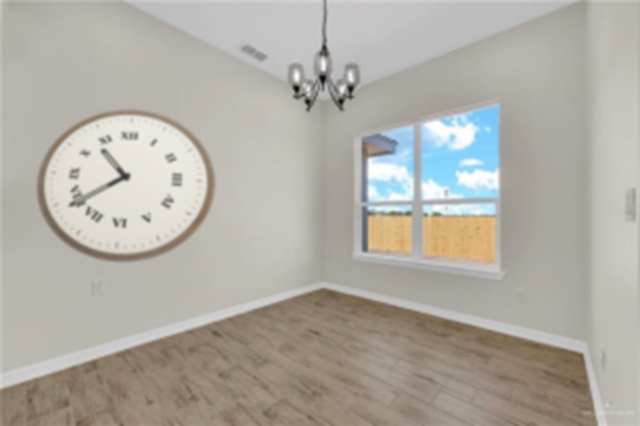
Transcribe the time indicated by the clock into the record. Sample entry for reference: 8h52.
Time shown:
10h39
